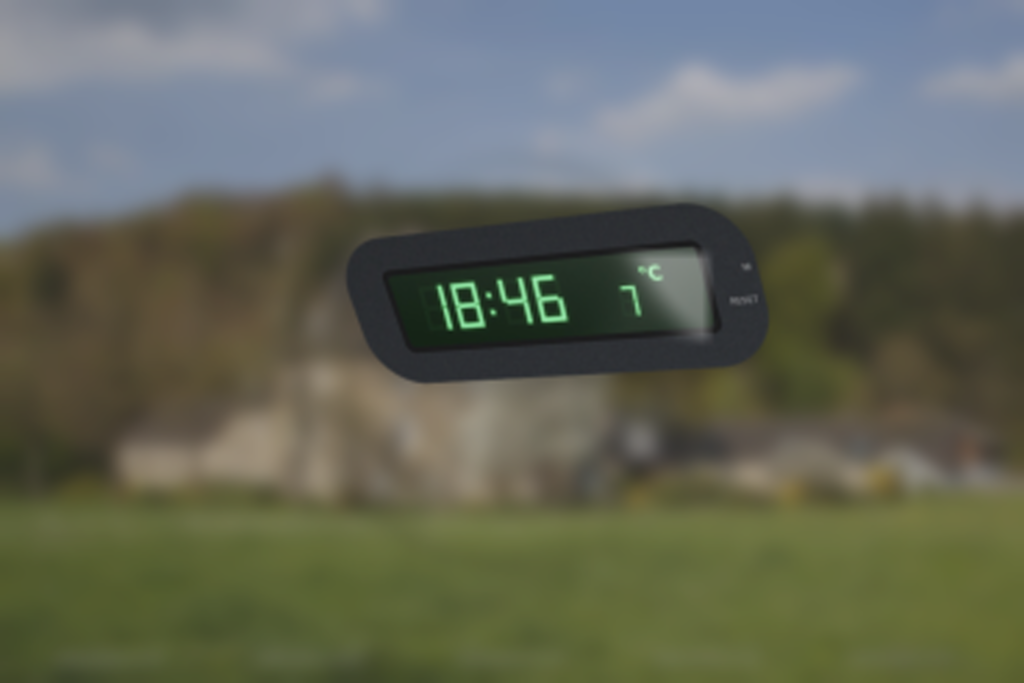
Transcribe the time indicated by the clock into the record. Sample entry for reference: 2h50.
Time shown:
18h46
